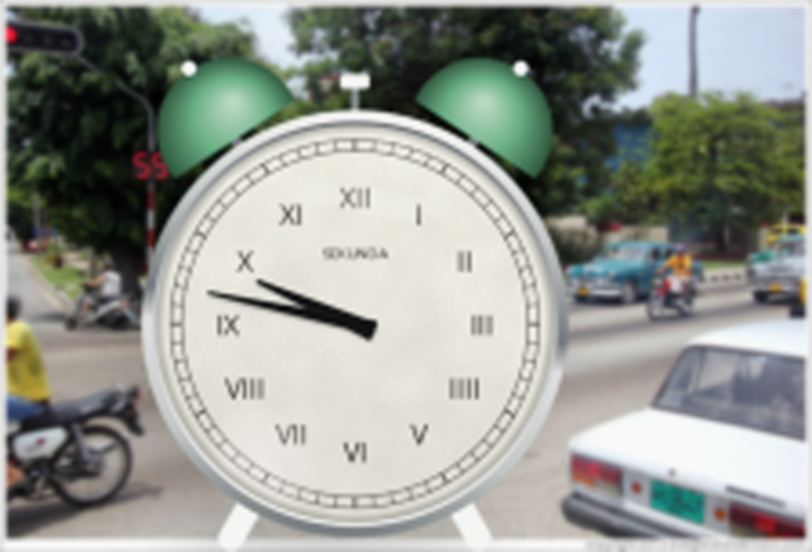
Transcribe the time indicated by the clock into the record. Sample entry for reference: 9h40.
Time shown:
9h47
